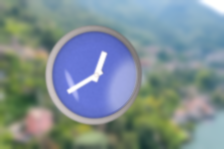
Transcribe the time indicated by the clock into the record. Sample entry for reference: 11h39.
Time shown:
12h40
